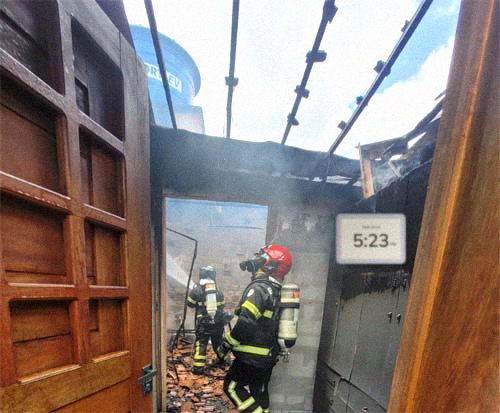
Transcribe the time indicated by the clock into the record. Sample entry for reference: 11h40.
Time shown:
5h23
